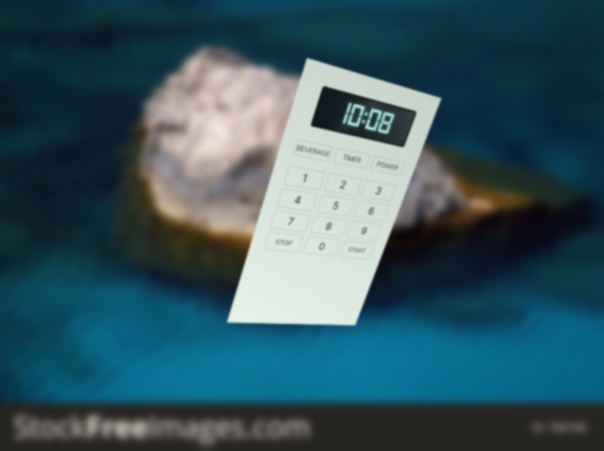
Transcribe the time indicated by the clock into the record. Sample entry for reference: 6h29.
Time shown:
10h08
